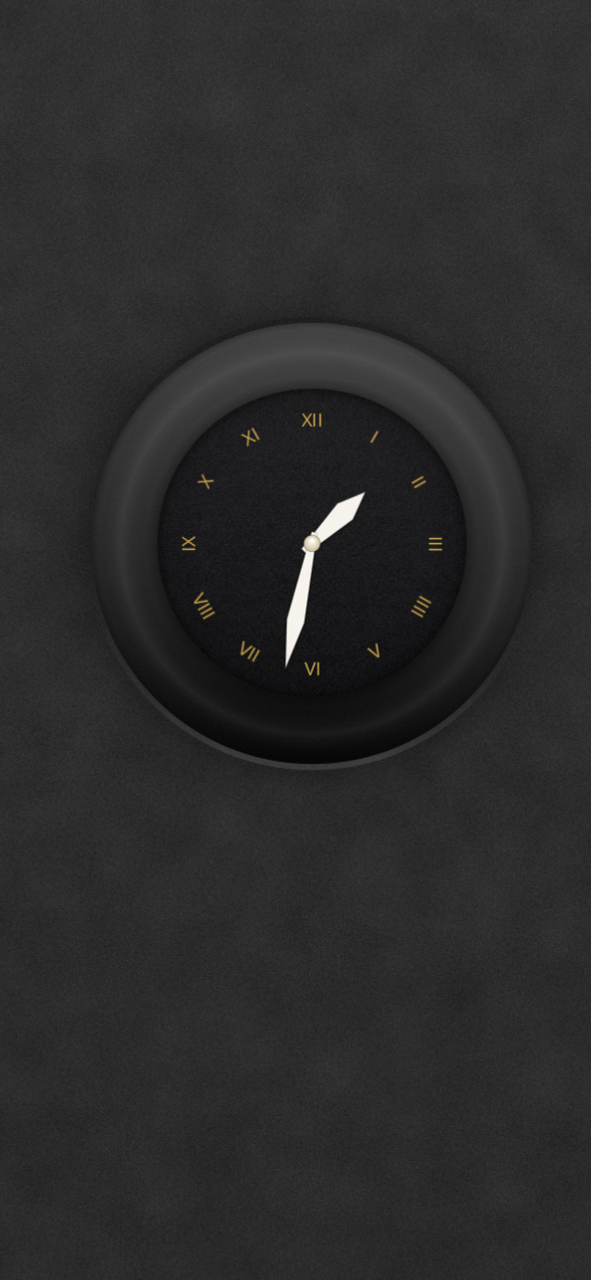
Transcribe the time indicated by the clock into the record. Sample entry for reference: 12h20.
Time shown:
1h32
